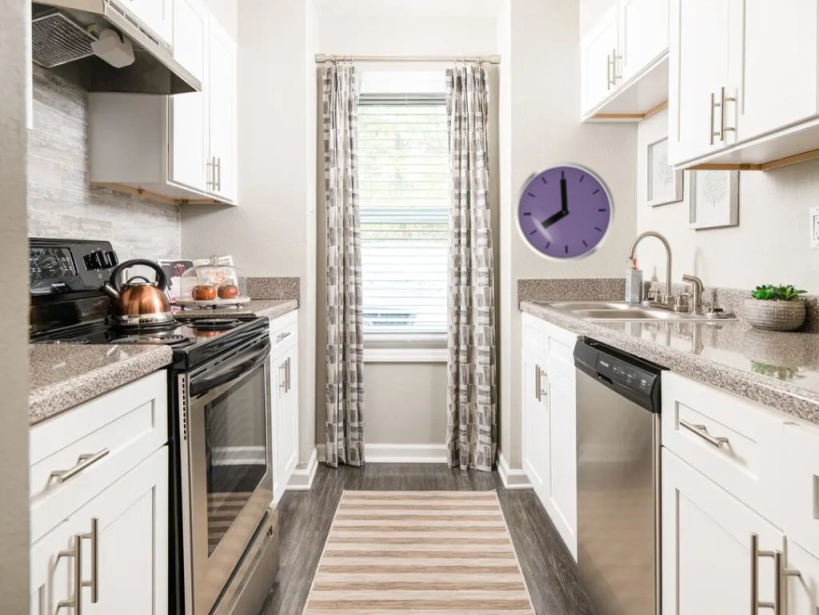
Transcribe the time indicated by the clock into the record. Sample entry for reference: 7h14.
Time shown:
8h00
